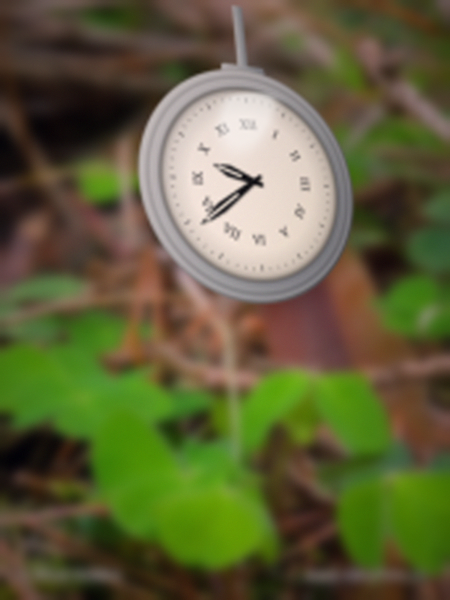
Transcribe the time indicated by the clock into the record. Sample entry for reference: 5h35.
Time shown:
9h39
